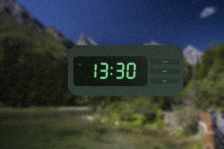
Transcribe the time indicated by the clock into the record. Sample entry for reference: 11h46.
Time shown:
13h30
